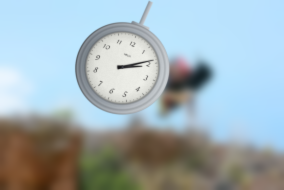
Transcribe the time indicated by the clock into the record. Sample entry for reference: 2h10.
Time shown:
2h09
